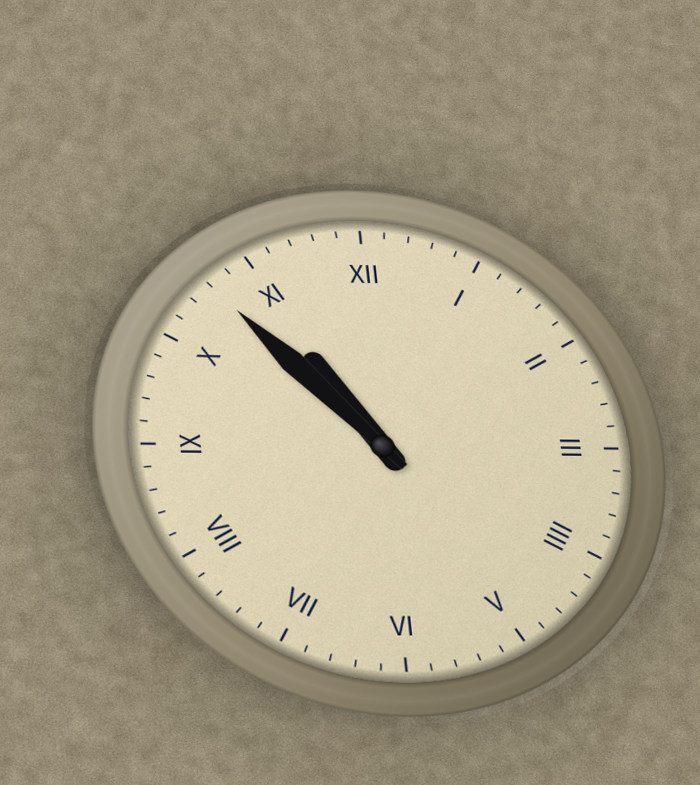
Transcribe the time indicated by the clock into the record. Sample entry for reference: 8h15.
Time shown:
10h53
